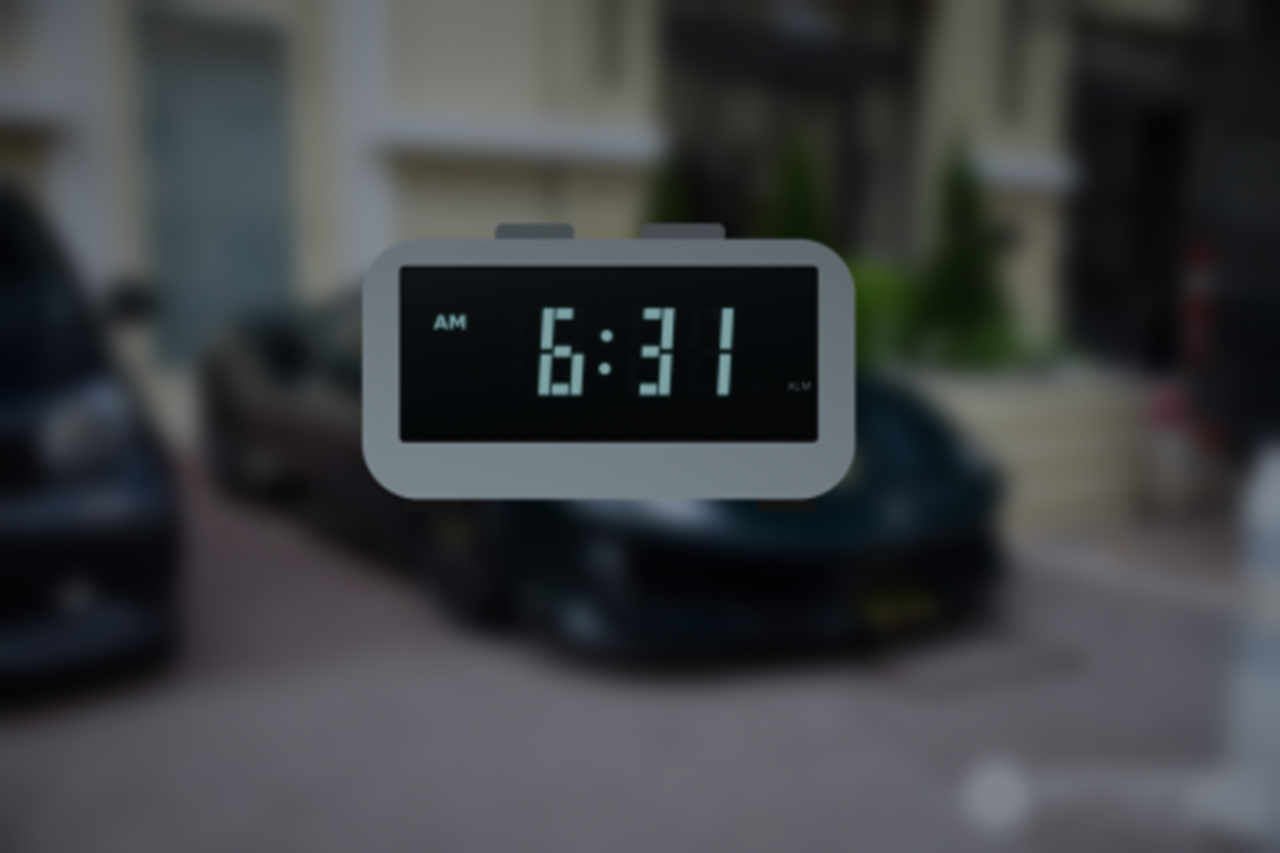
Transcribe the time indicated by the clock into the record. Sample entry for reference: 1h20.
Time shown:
6h31
